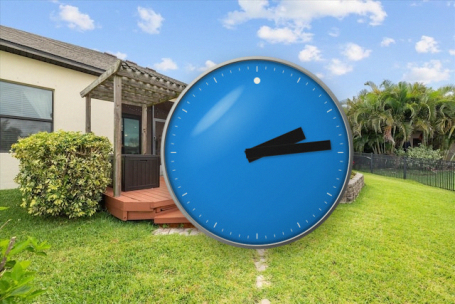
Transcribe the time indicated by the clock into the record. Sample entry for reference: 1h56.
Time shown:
2h14
